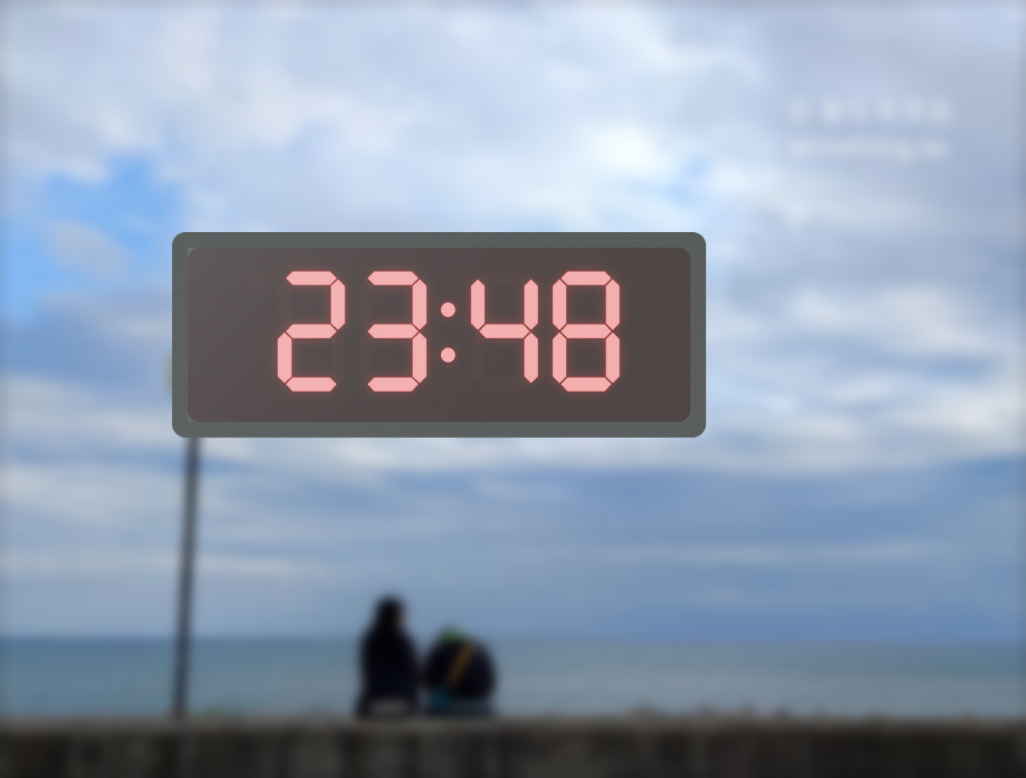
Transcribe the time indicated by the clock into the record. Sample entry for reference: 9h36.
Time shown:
23h48
